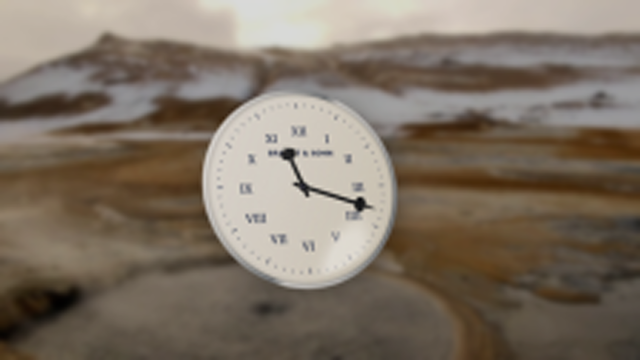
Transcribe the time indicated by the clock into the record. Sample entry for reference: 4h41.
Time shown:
11h18
